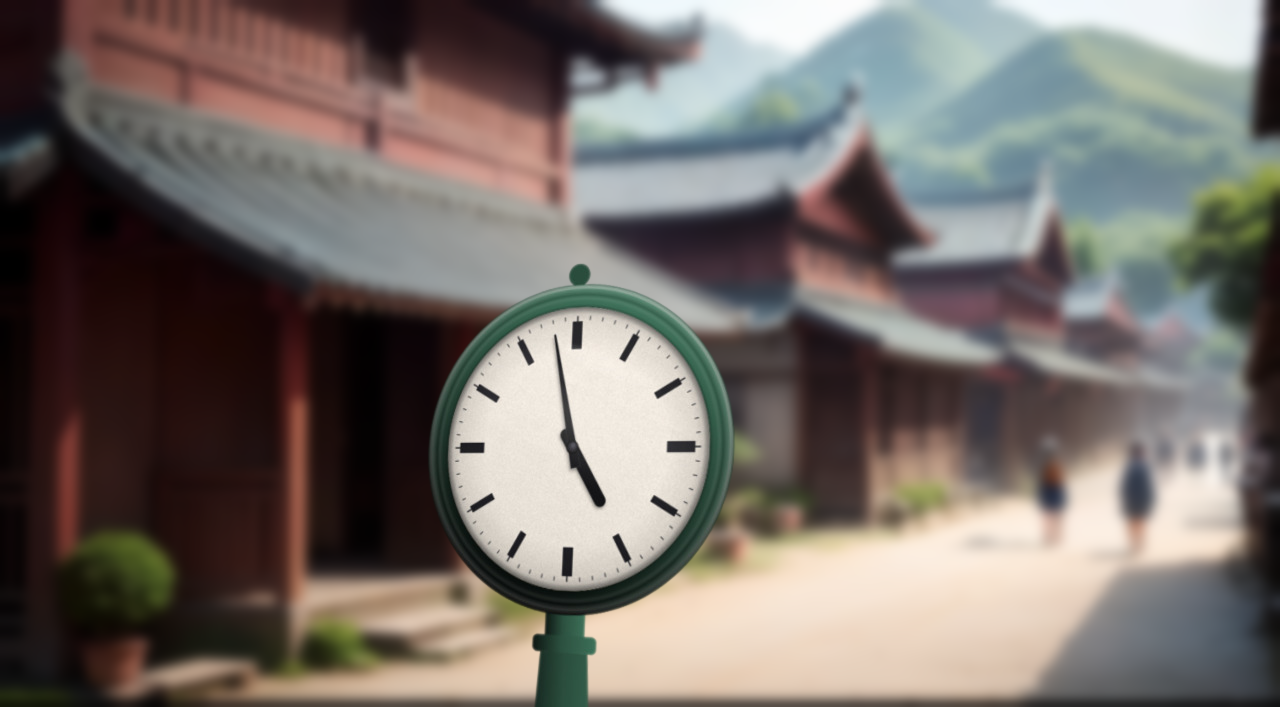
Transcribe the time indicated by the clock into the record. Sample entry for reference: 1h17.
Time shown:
4h58
